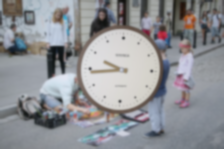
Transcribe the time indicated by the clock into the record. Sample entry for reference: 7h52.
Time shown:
9h44
